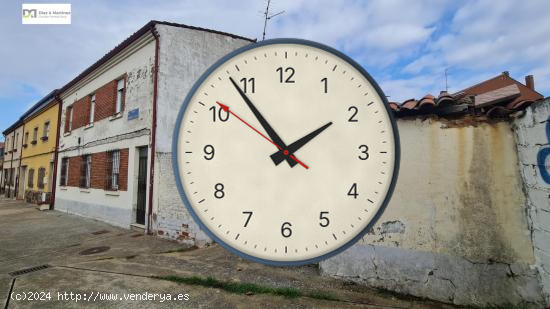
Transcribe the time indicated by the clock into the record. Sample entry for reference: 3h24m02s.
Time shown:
1h53m51s
